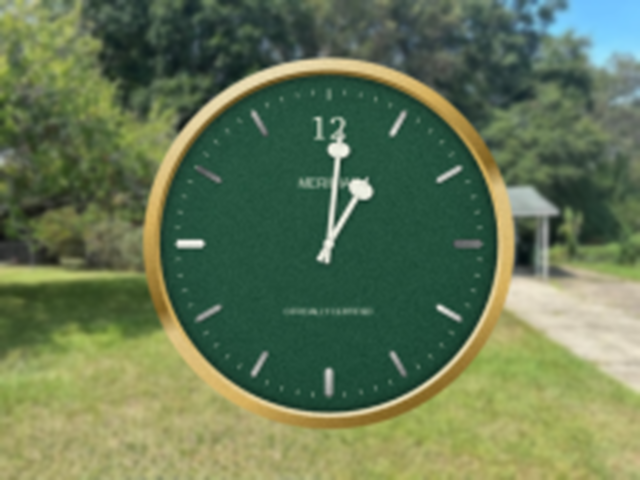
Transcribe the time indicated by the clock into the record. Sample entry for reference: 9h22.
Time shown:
1h01
